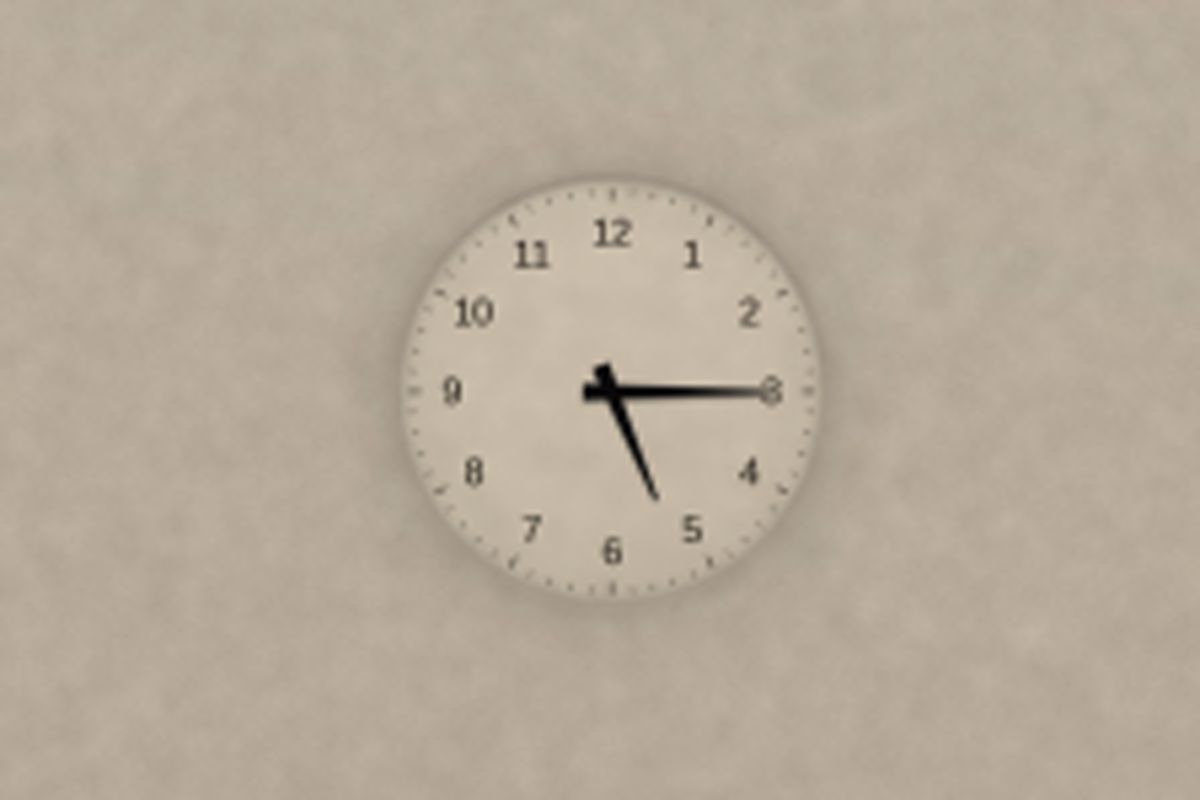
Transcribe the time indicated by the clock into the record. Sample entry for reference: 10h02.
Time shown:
5h15
